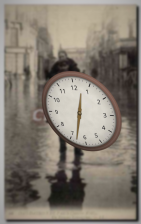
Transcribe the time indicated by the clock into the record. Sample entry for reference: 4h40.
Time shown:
12h33
